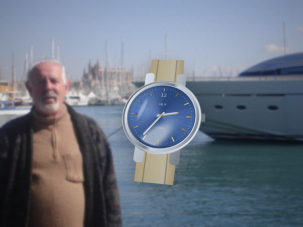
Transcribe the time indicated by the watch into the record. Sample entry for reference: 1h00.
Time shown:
2h36
